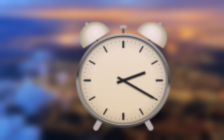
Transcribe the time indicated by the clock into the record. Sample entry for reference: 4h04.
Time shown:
2h20
